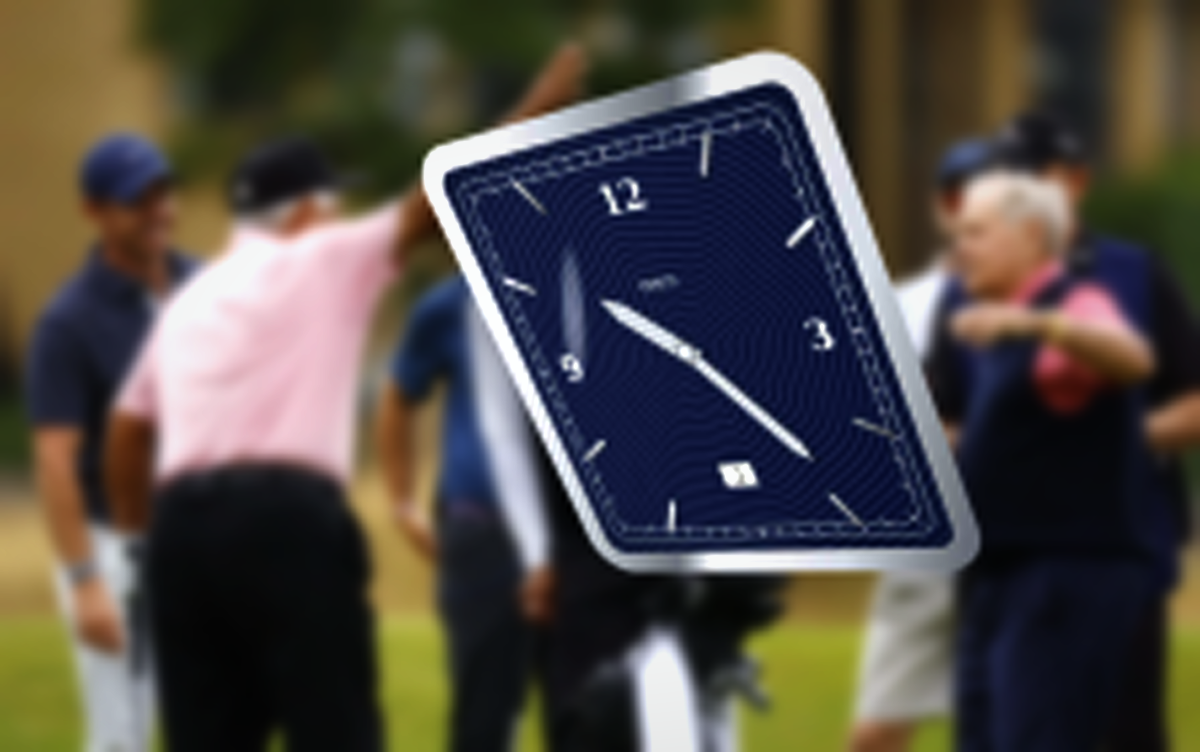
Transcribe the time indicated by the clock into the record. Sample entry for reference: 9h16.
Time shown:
10h24
